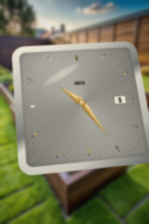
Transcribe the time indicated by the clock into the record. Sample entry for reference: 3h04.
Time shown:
10h25
